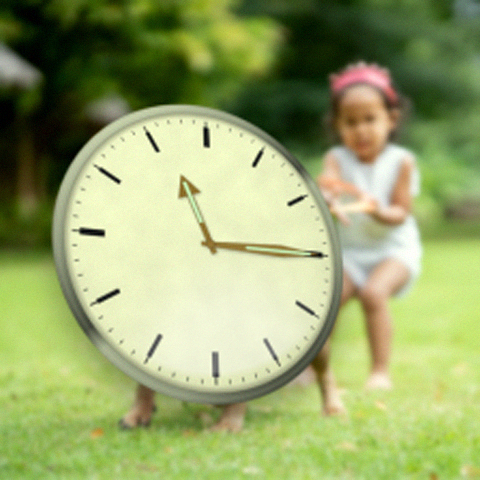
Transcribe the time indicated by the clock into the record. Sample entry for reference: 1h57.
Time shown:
11h15
